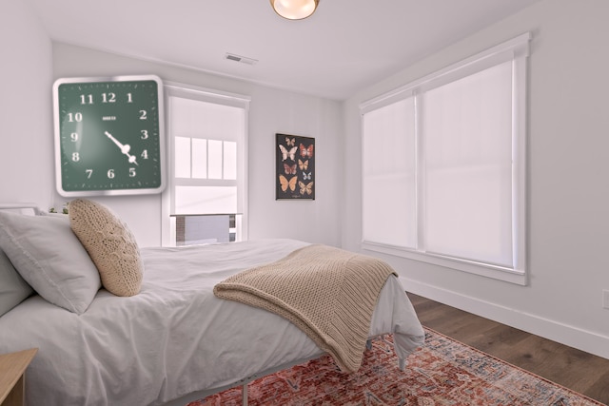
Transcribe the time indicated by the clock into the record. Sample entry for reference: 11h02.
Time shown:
4h23
